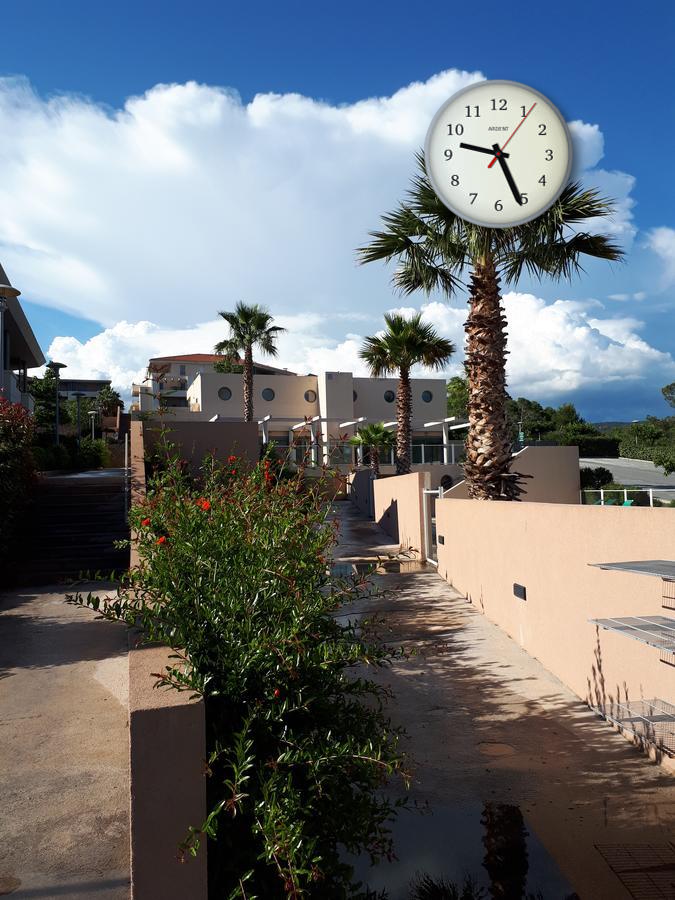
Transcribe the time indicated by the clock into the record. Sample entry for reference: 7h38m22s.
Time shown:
9h26m06s
